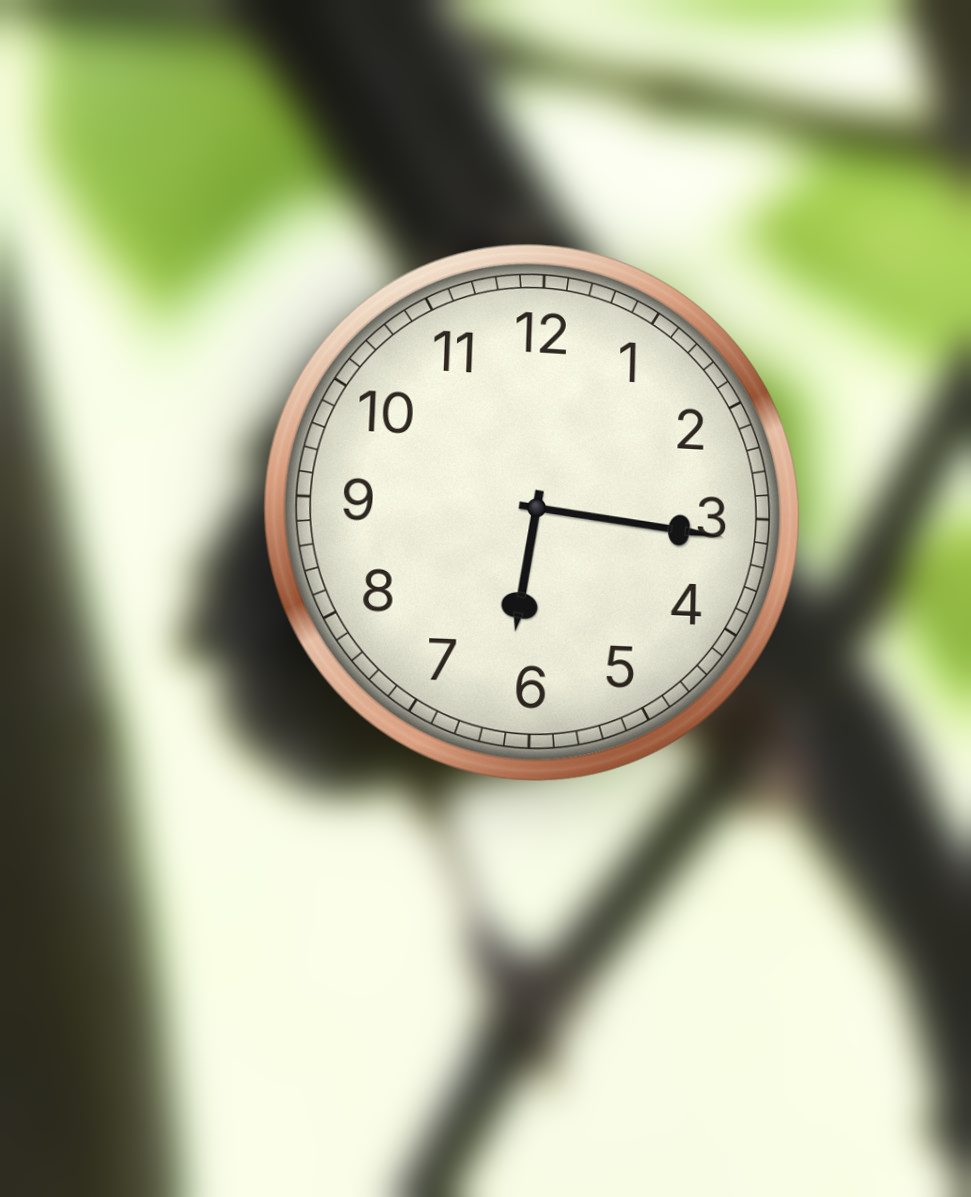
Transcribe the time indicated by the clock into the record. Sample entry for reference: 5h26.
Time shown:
6h16
